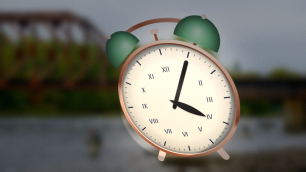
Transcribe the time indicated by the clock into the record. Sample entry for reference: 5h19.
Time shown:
4h05
